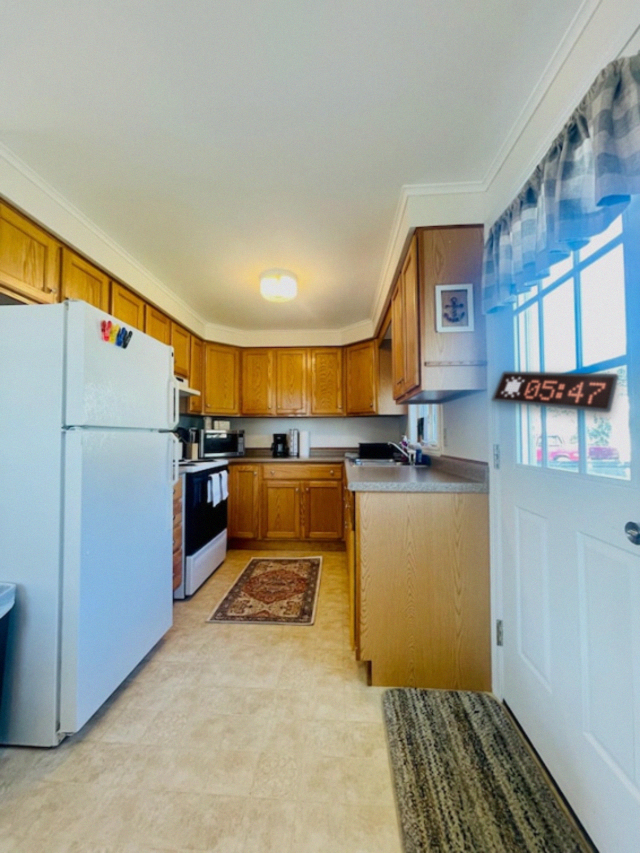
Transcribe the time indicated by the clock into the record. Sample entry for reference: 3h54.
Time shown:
5h47
